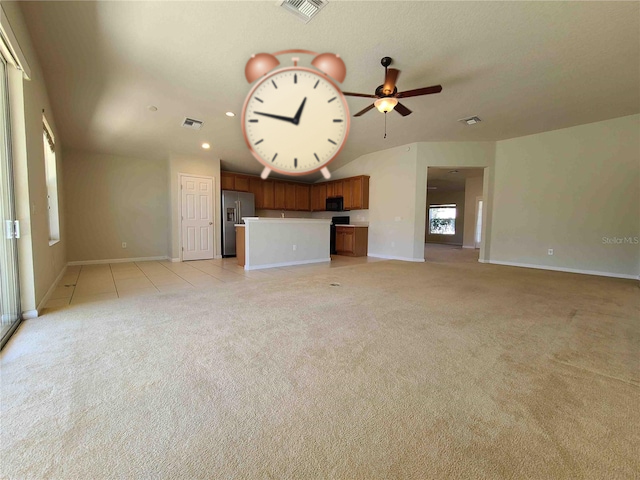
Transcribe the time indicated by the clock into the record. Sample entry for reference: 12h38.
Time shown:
12h47
